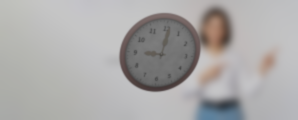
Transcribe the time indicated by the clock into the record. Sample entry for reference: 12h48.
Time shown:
9h01
